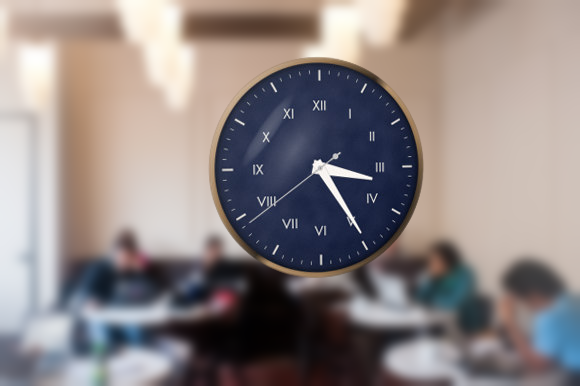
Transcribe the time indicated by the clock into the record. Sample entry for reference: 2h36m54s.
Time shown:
3h24m39s
